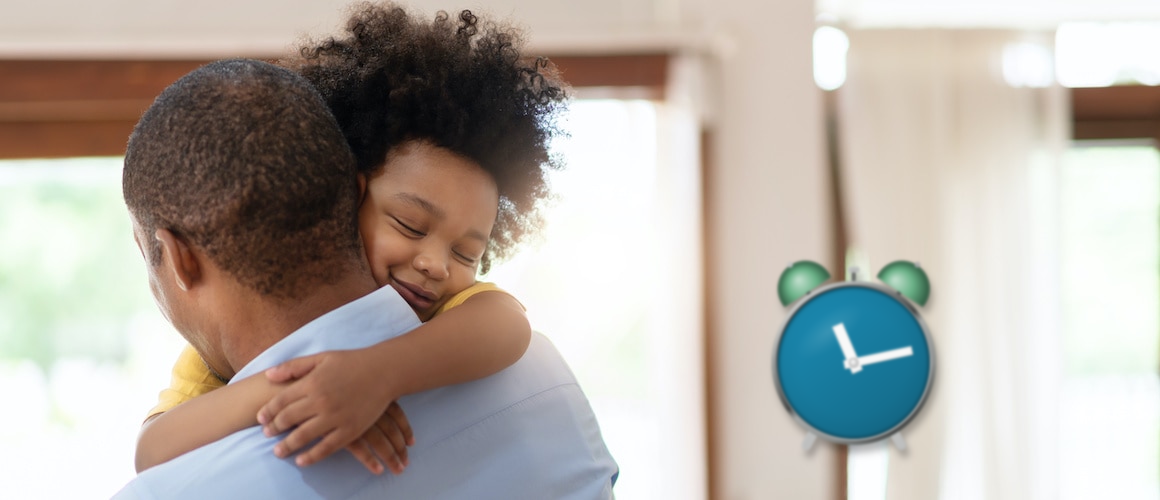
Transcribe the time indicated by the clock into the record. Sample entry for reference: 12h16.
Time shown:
11h13
